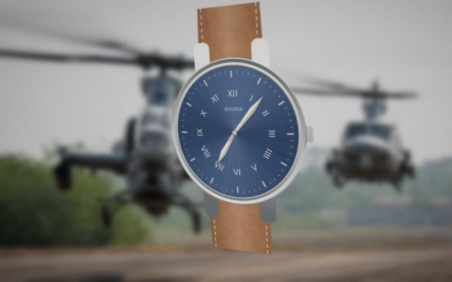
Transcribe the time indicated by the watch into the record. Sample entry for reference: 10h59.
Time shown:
7h07
